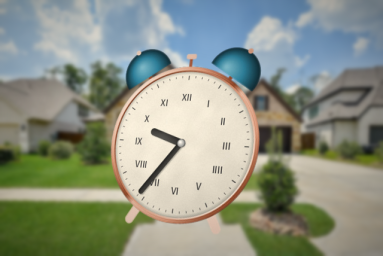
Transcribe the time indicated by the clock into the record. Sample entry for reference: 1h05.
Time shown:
9h36
